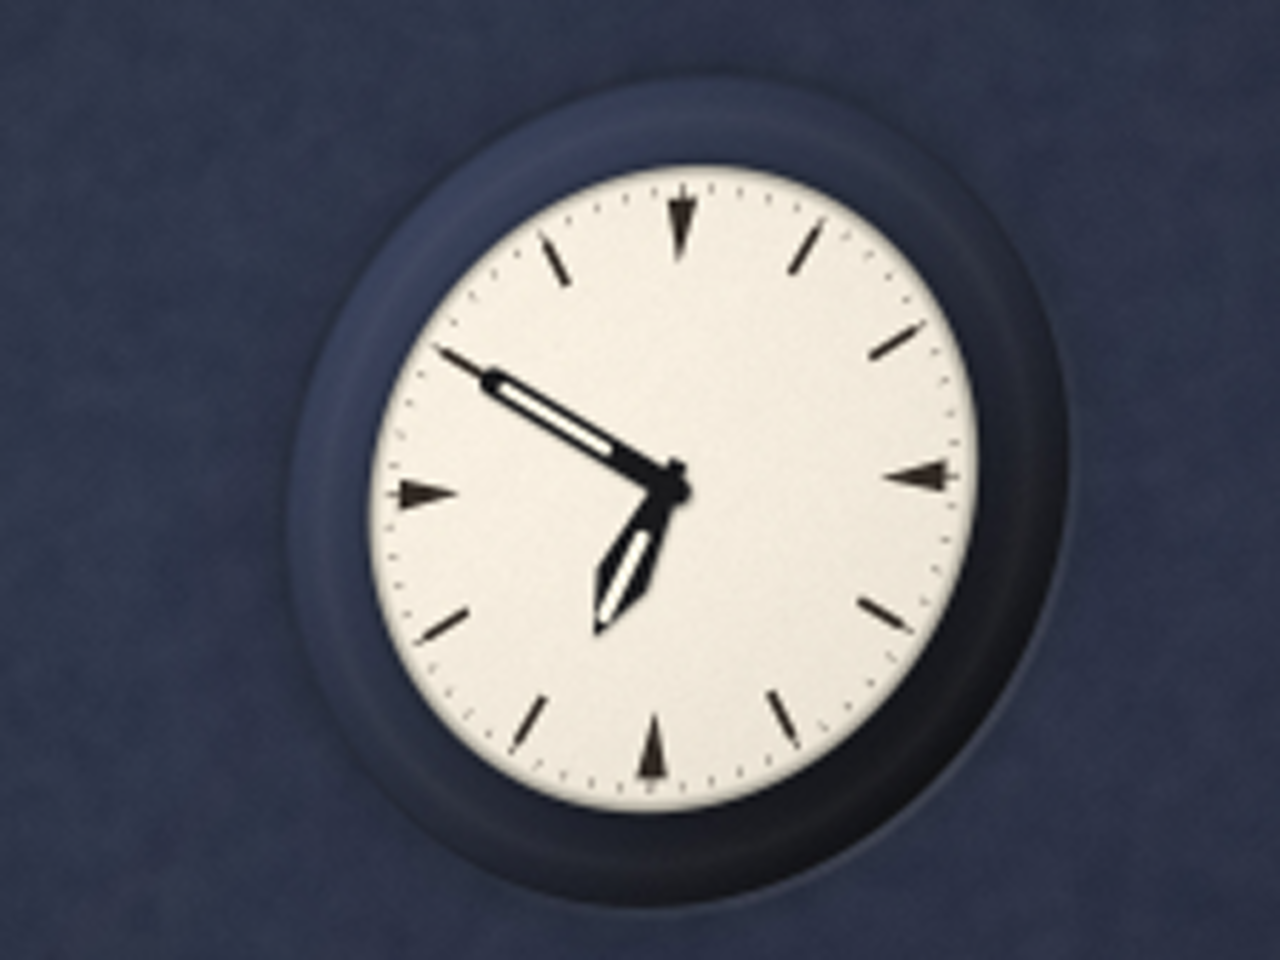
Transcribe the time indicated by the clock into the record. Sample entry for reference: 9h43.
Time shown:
6h50
